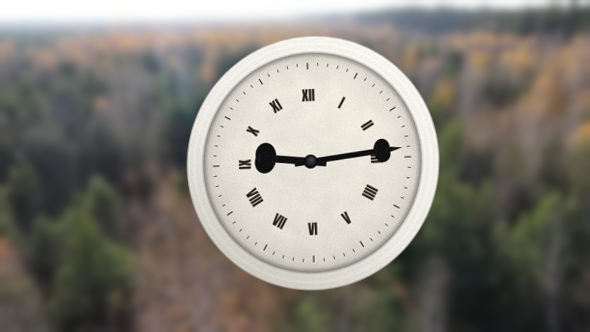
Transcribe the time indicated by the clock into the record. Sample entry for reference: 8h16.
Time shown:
9h14
